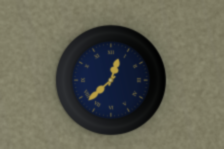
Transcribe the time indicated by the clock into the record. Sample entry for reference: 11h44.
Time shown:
12h38
